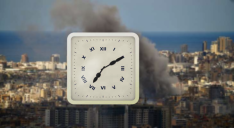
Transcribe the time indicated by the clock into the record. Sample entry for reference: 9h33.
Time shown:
7h10
